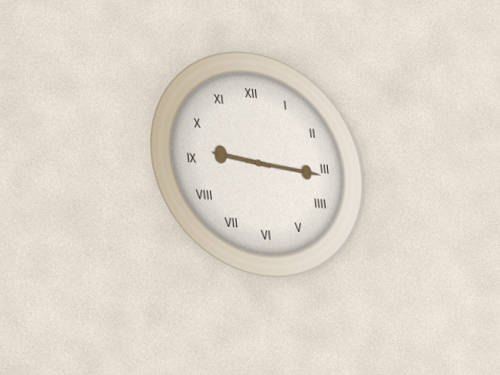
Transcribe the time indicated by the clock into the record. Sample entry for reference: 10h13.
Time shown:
9h16
